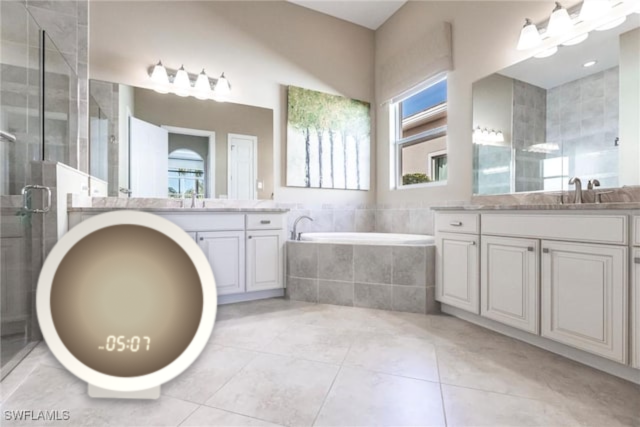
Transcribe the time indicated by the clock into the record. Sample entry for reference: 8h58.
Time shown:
5h07
